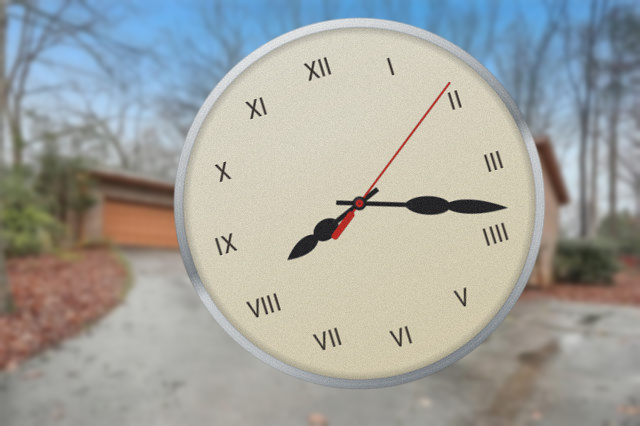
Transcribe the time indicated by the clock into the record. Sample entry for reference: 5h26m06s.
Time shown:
8h18m09s
